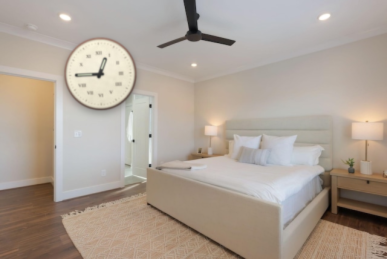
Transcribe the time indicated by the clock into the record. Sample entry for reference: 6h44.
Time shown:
12h45
